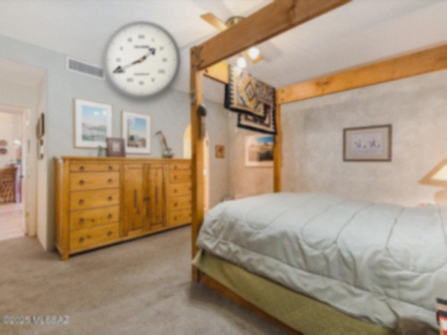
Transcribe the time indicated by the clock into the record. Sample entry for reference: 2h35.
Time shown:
1h41
